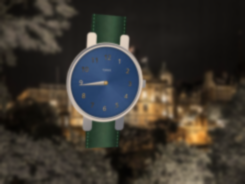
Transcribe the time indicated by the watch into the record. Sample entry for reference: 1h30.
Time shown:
8h44
